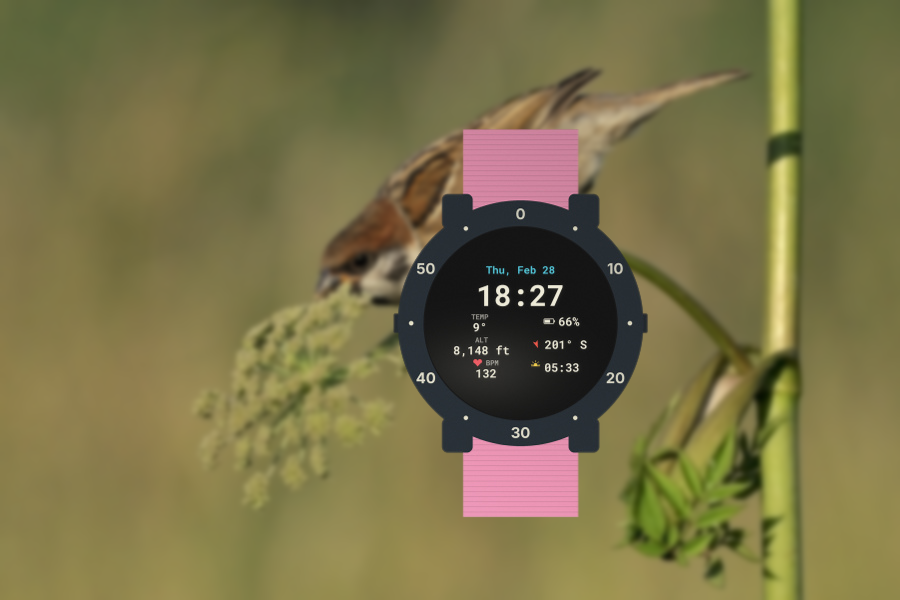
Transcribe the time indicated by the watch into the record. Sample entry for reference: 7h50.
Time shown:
18h27
